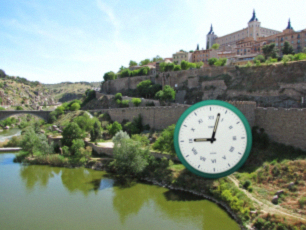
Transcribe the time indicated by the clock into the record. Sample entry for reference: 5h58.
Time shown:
9h03
